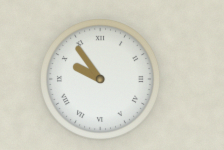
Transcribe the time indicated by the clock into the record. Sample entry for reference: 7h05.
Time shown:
9h54
